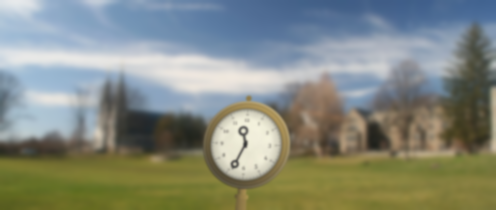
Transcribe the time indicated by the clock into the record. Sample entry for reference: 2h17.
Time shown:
11h34
